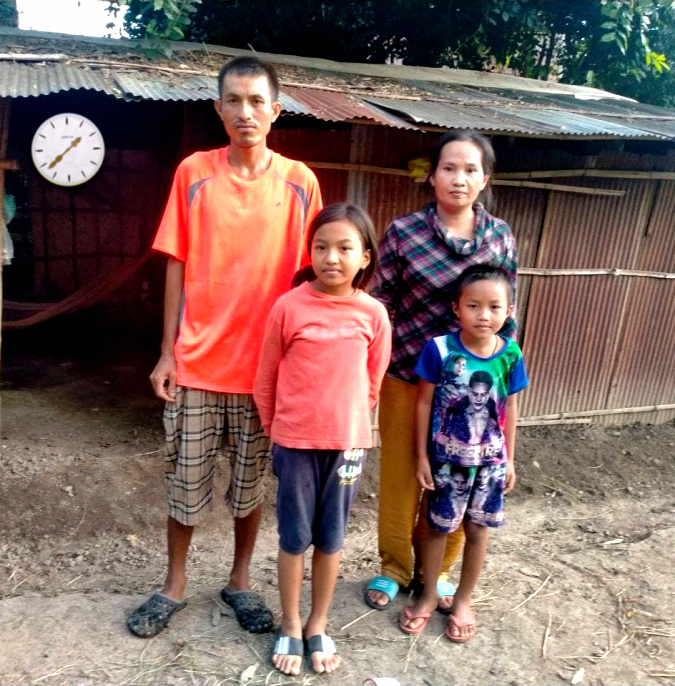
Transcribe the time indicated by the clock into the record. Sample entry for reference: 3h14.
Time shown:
1h38
